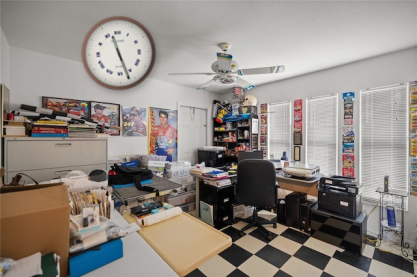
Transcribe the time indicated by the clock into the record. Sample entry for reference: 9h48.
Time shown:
11h27
